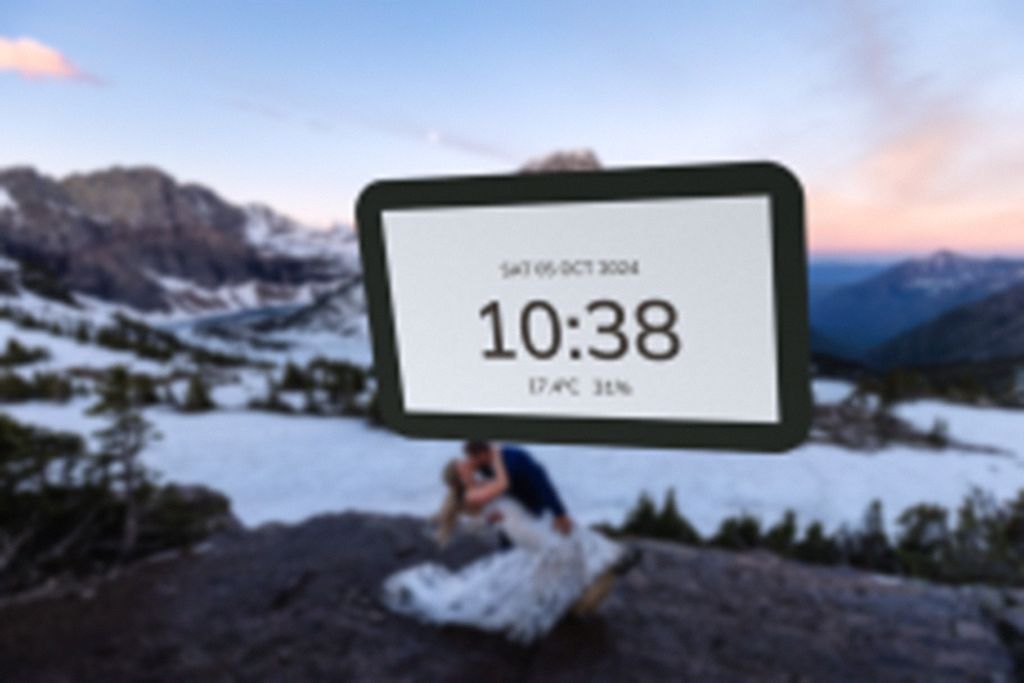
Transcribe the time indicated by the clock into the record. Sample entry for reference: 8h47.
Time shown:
10h38
